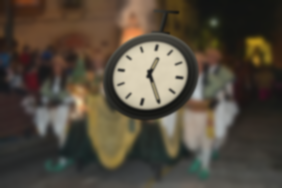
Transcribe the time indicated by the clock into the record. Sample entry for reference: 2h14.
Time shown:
12h25
